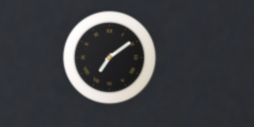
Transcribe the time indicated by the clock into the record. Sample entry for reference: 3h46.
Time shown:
7h09
